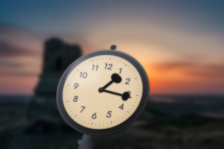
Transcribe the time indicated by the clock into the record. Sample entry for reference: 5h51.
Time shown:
1h16
